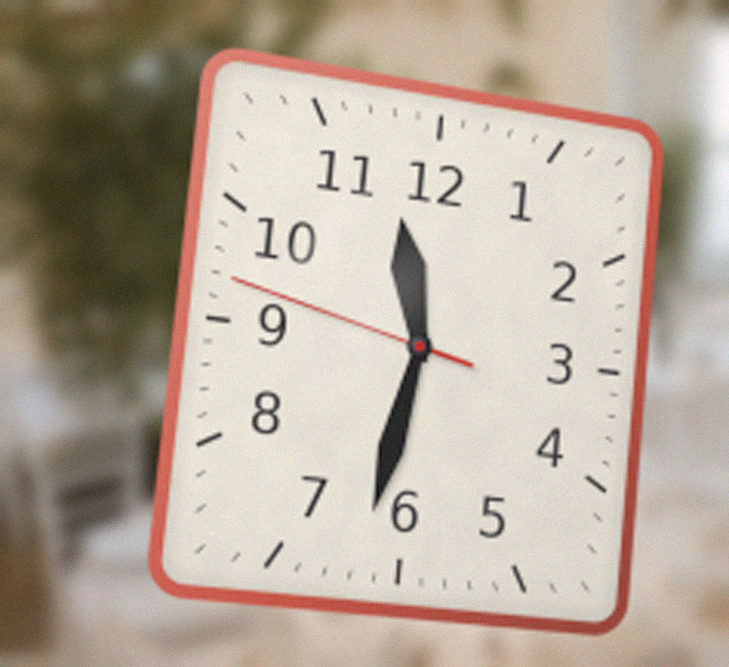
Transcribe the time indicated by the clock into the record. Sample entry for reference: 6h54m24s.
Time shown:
11h31m47s
